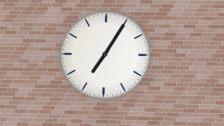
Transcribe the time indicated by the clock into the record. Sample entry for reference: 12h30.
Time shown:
7h05
